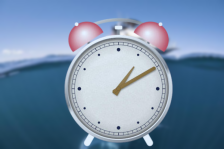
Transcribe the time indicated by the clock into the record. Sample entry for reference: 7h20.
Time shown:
1h10
